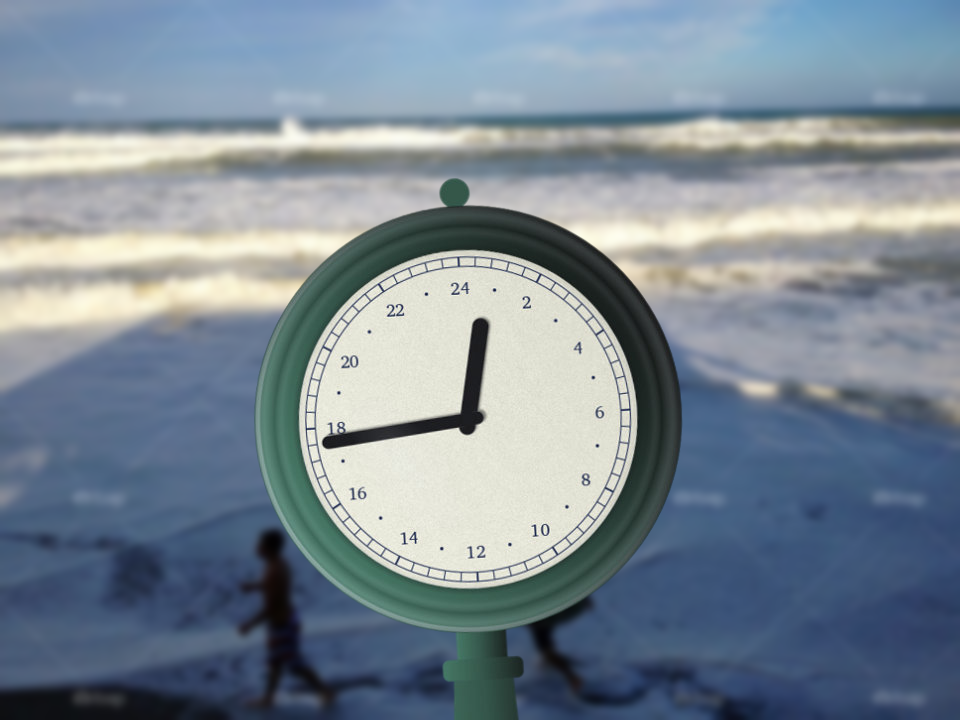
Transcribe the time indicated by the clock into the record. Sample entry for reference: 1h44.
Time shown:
0h44
